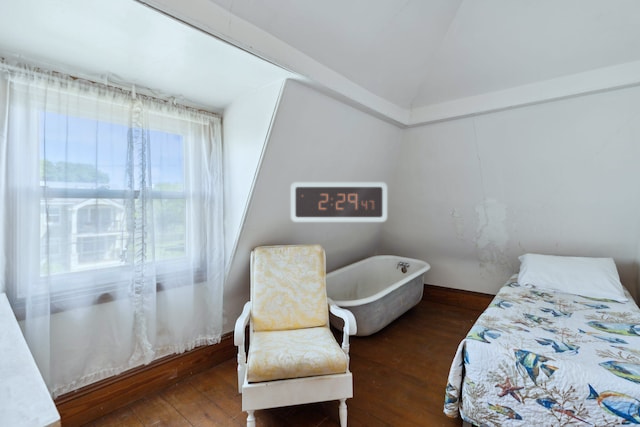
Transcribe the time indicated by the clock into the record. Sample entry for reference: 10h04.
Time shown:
2h29
